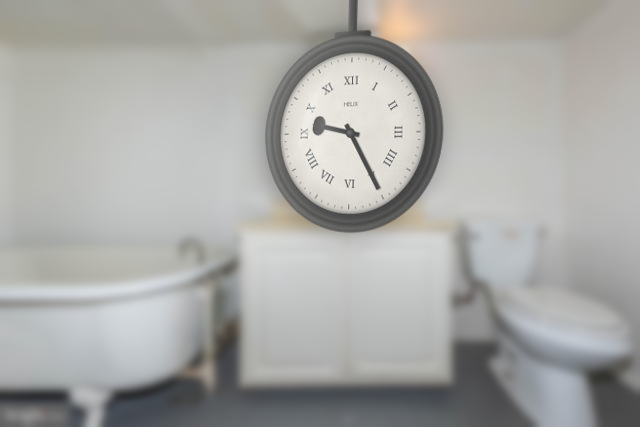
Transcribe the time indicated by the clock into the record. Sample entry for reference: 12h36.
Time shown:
9h25
